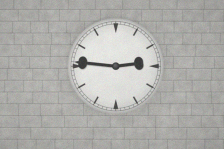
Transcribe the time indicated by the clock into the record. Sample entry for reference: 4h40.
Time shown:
2h46
